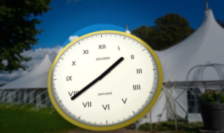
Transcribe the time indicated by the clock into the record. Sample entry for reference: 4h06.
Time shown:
1h39
